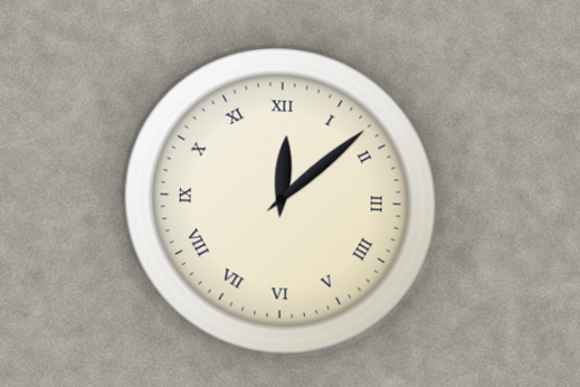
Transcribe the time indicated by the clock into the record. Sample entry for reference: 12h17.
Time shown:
12h08
